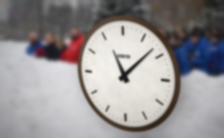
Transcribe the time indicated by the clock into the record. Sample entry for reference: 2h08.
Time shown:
11h08
